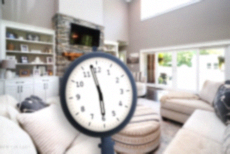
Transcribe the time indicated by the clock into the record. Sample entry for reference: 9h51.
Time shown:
5h58
